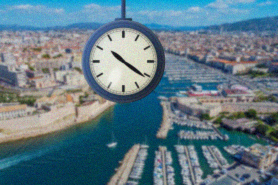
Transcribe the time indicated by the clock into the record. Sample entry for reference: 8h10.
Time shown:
10h21
